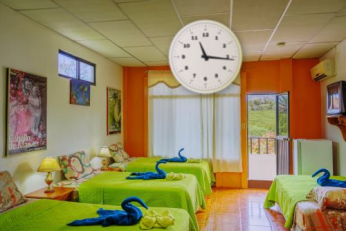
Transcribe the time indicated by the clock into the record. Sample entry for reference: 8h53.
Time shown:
11h16
